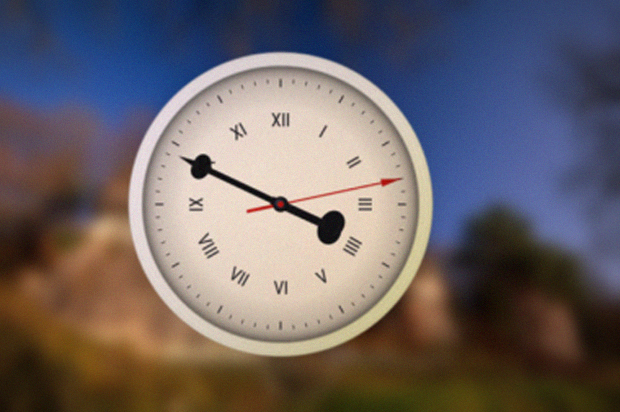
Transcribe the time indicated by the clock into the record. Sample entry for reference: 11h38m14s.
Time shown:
3h49m13s
